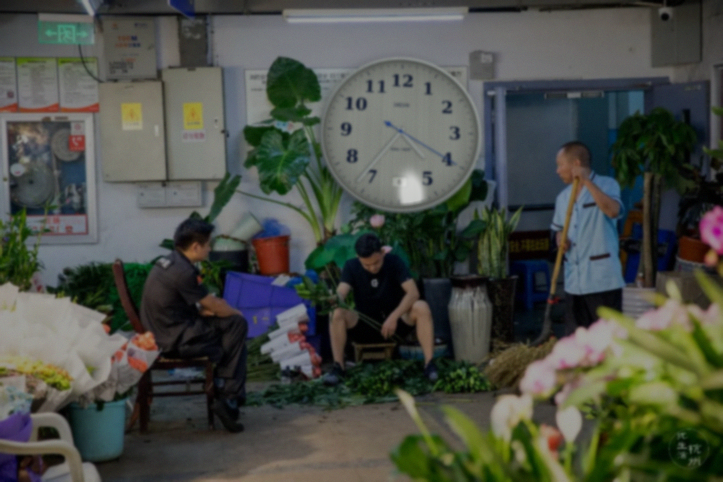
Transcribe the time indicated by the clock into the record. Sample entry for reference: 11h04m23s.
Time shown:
4h36m20s
